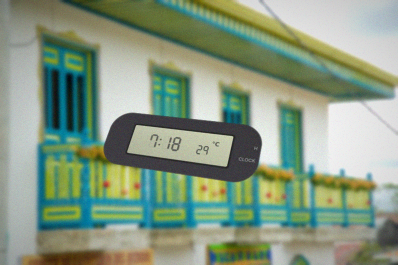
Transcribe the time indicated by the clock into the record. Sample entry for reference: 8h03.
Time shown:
7h18
